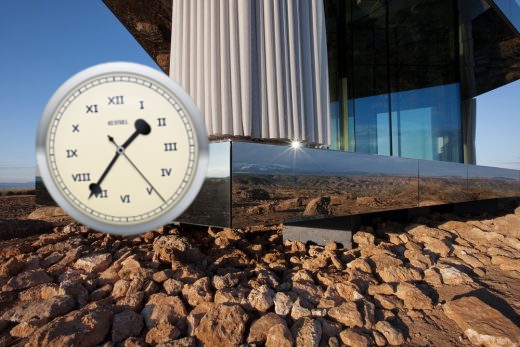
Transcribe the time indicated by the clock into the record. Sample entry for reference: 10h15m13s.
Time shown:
1h36m24s
